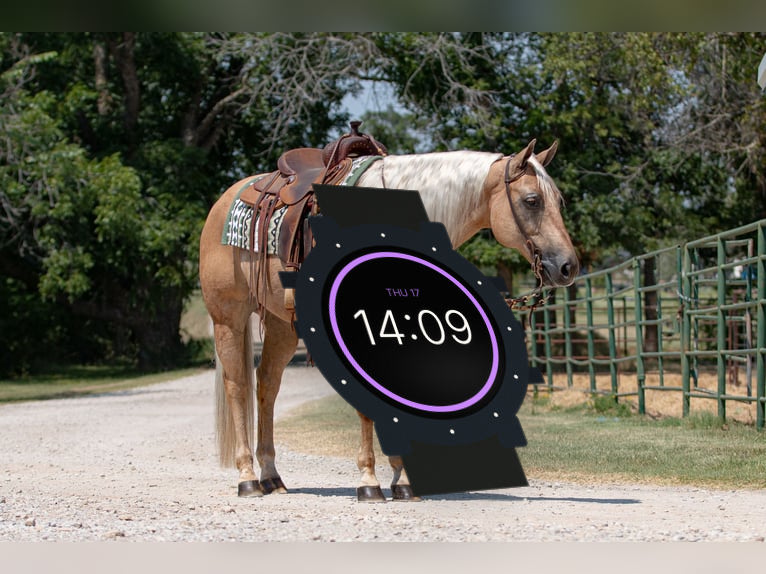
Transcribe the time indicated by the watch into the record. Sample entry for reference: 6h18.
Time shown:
14h09
